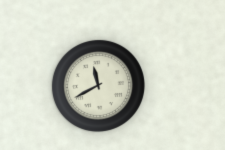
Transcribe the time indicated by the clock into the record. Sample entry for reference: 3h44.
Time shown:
11h41
